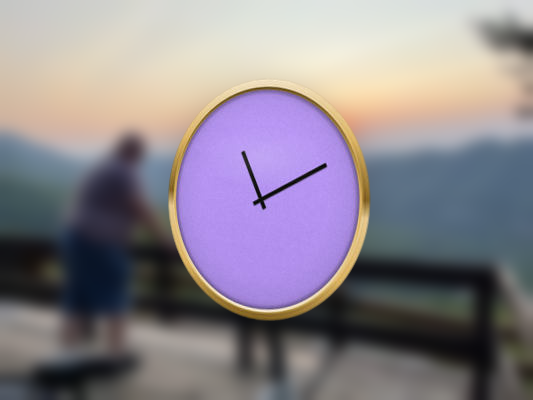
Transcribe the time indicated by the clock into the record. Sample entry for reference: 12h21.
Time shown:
11h11
